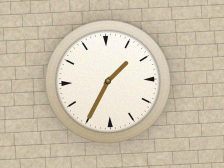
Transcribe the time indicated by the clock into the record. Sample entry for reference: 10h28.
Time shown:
1h35
